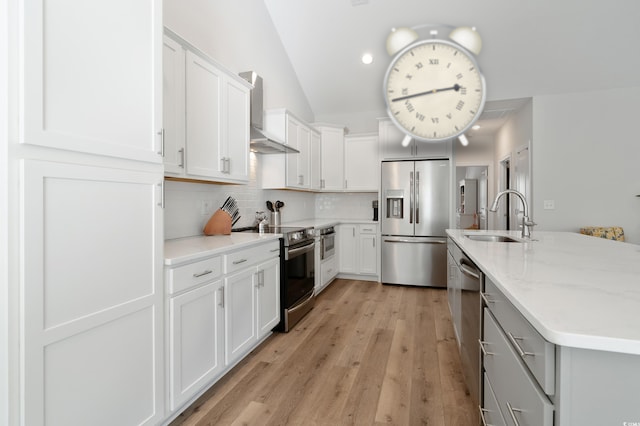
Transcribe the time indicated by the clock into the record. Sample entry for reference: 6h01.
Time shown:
2h43
